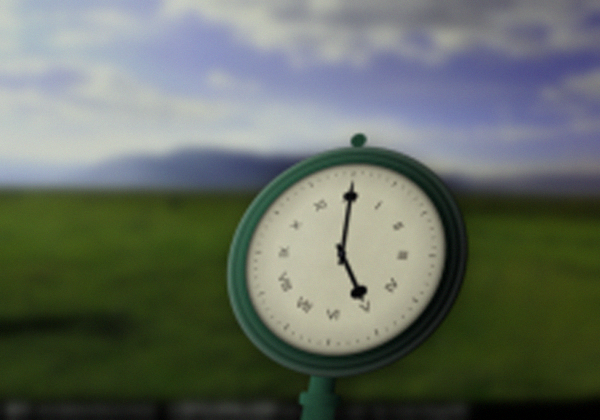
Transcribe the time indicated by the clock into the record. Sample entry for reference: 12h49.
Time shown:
5h00
